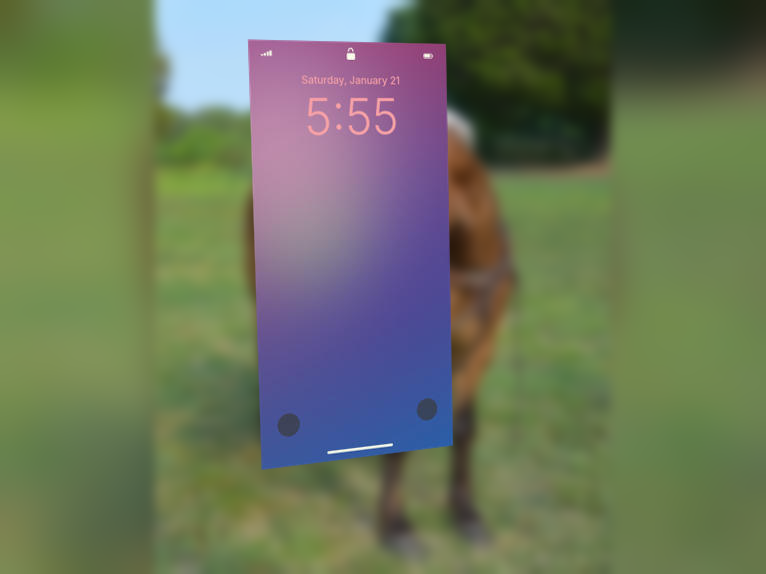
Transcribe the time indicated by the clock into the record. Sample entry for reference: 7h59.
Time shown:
5h55
